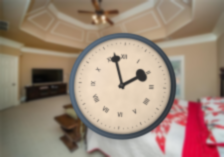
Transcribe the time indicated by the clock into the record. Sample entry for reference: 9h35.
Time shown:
1h57
